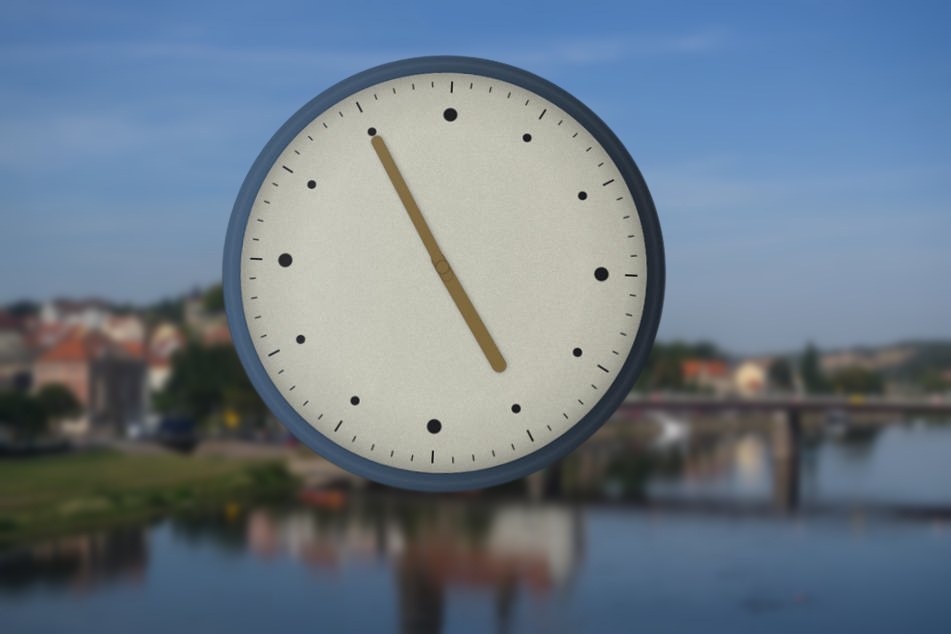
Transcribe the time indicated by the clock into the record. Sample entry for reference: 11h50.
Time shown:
4h55
